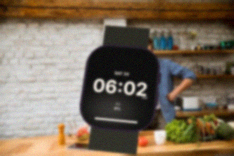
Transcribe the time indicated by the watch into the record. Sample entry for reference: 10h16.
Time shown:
6h02
